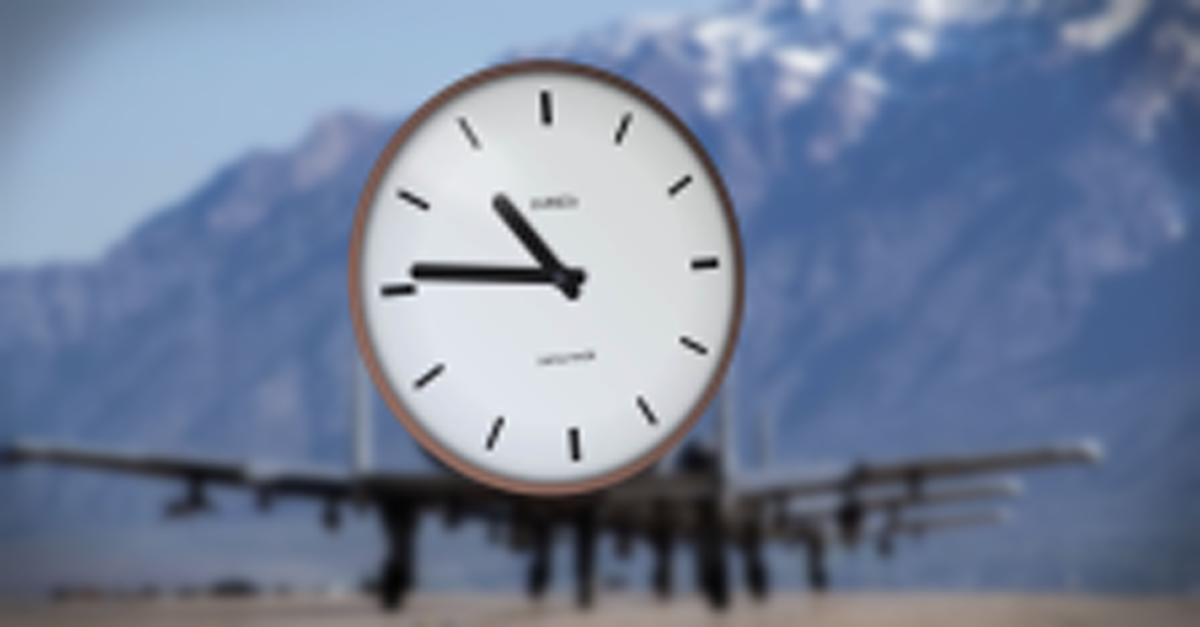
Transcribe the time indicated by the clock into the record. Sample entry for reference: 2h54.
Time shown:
10h46
